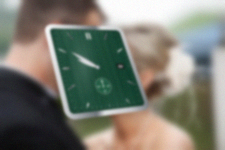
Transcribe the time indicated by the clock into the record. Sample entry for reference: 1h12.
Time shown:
9h51
